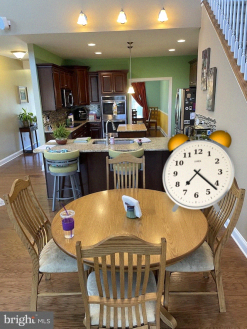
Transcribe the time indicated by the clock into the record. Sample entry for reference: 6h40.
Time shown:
7h22
